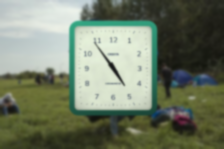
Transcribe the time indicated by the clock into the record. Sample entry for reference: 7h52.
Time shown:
4h54
